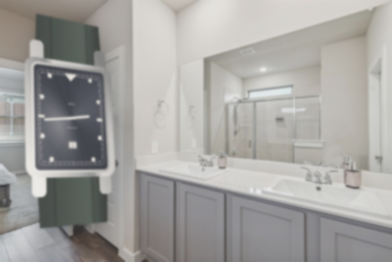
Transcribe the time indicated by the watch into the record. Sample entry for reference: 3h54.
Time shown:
2h44
